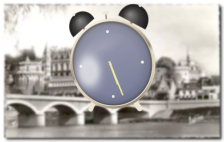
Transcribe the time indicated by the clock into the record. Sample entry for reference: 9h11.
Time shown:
5h27
